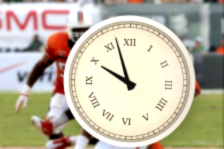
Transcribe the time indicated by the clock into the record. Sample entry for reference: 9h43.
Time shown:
9h57
